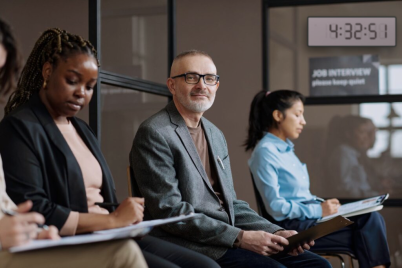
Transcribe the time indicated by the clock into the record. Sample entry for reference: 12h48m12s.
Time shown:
4h32m51s
